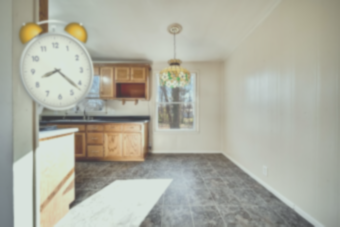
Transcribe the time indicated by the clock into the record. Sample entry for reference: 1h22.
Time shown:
8h22
